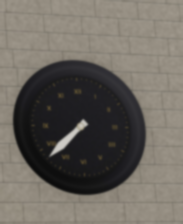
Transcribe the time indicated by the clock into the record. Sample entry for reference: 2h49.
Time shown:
7h38
